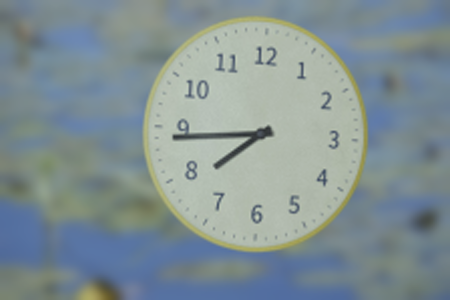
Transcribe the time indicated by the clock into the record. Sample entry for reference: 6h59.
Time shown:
7h44
